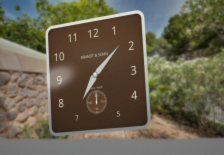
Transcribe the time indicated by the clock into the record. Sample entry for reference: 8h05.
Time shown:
7h08
